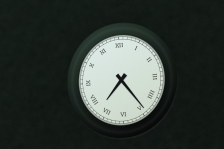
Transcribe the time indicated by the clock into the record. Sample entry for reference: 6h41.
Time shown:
7h24
